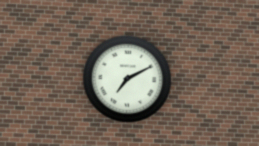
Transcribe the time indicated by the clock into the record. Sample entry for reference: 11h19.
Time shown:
7h10
